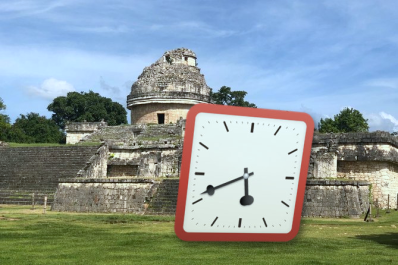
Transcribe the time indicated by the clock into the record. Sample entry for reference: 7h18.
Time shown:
5h41
